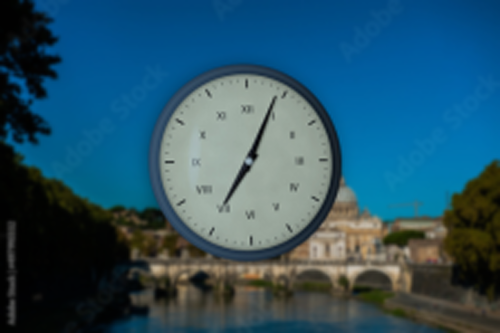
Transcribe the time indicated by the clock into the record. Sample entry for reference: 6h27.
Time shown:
7h04
